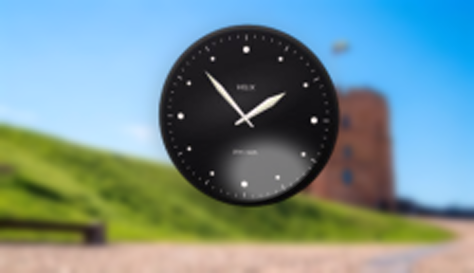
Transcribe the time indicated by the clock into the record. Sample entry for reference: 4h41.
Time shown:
1h53
